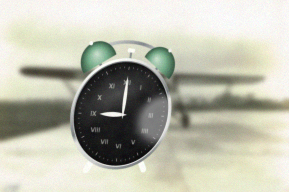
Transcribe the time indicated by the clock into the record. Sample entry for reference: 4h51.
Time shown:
9h00
